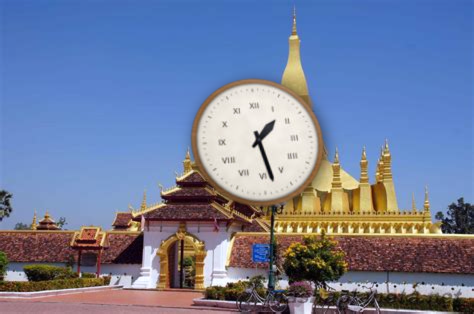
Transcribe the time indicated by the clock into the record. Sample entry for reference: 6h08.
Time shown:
1h28
